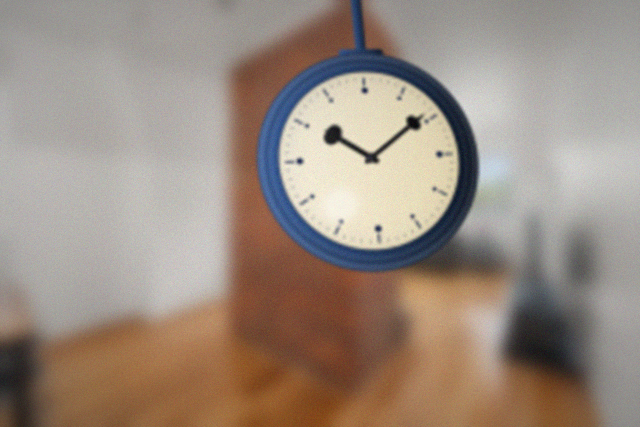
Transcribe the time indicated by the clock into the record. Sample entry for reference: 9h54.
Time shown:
10h09
